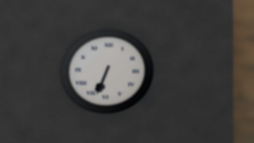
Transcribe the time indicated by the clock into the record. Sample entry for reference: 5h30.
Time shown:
6h33
